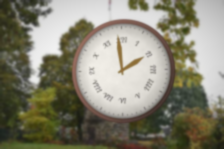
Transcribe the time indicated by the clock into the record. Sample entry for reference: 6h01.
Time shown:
1h59
